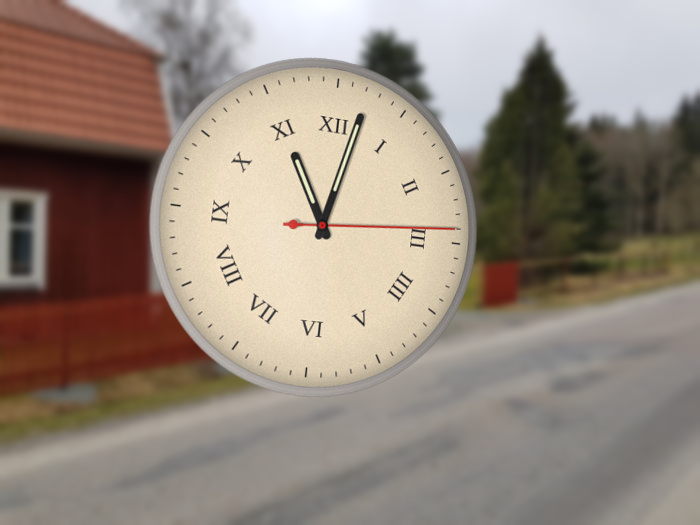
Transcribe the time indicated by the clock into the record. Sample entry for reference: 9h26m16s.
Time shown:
11h02m14s
